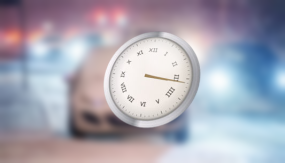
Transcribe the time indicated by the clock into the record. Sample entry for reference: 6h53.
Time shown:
3h16
